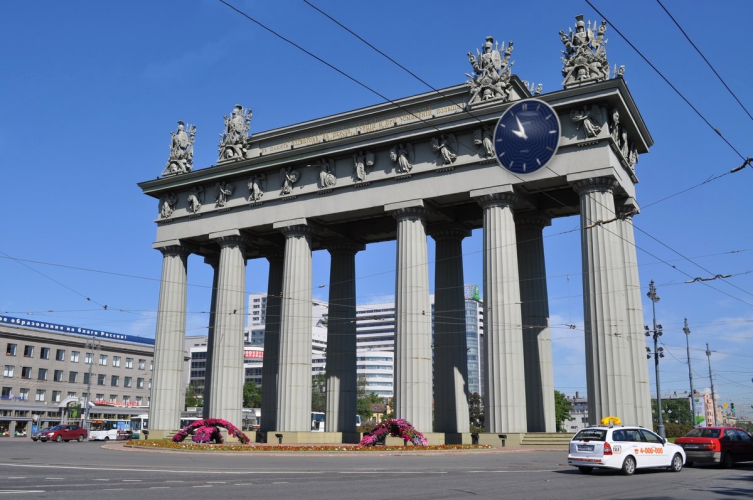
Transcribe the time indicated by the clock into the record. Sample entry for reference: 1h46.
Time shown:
9h56
